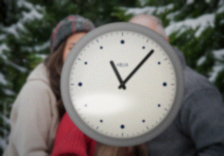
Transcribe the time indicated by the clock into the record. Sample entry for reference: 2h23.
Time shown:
11h07
